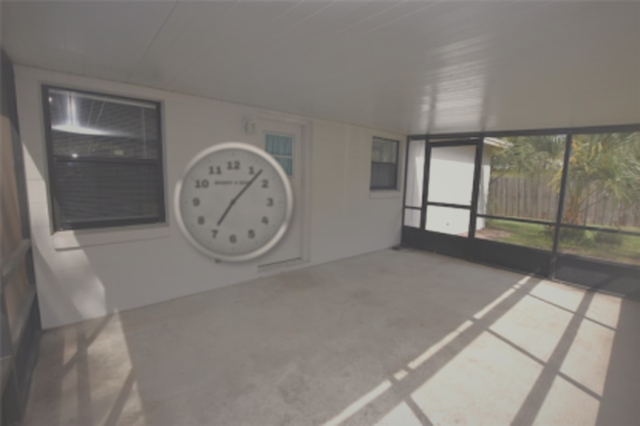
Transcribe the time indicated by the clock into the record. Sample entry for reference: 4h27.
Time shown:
7h07
